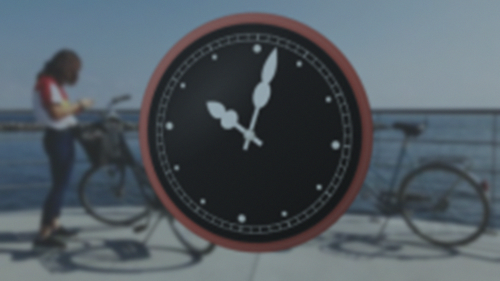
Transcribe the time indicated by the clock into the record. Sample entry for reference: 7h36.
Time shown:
10h02
